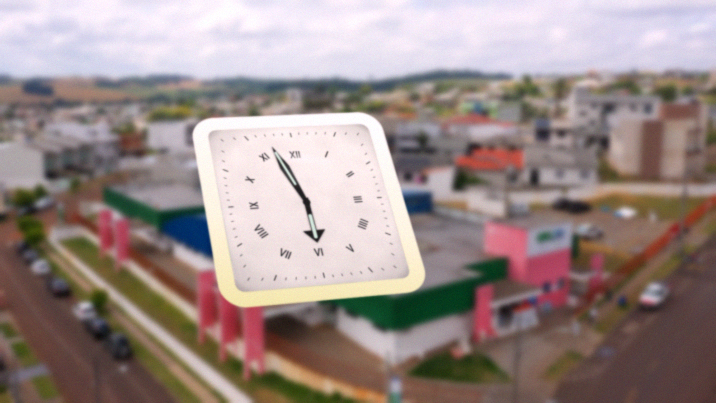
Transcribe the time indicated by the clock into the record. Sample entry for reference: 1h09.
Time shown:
5h57
